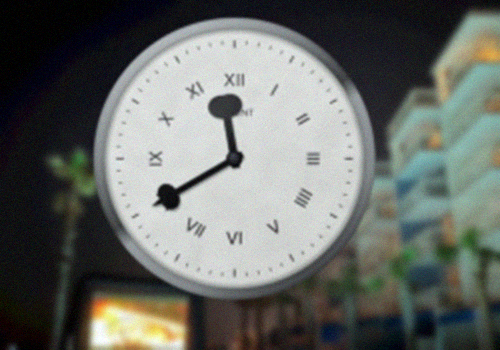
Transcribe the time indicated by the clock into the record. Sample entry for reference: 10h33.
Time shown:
11h40
